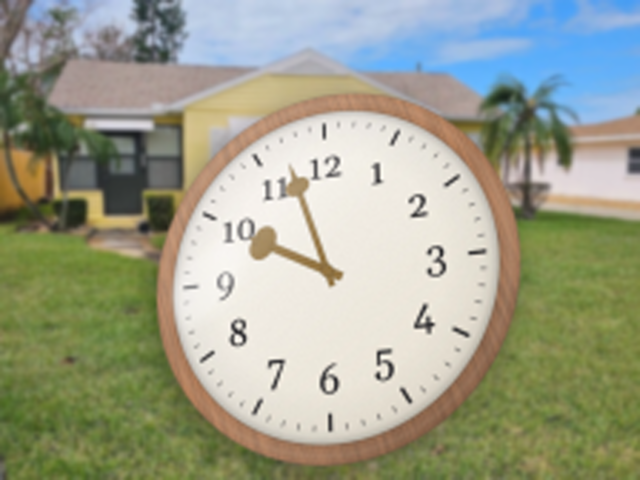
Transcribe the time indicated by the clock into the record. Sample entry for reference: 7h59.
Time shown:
9h57
